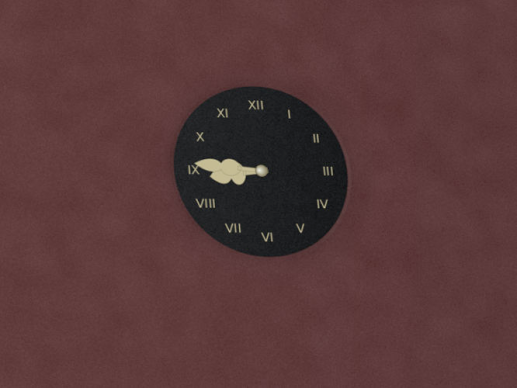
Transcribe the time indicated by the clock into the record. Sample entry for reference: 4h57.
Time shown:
8h46
